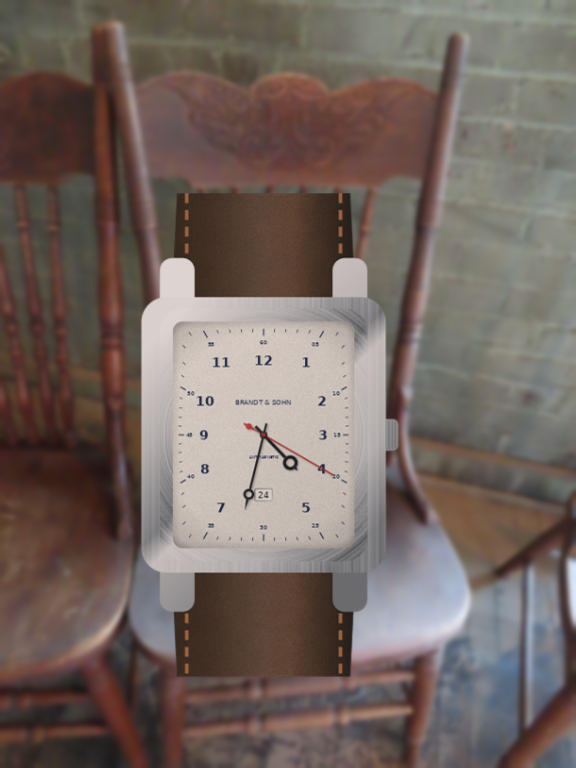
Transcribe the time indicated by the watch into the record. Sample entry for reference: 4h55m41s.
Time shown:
4h32m20s
